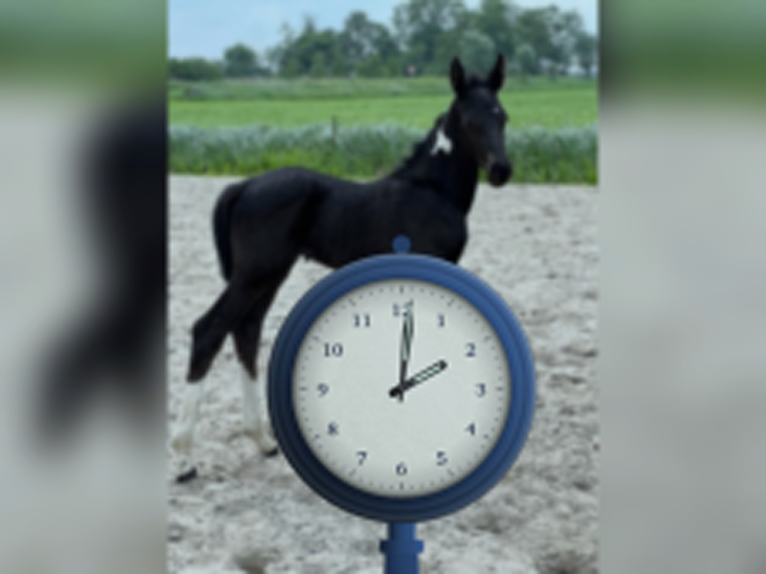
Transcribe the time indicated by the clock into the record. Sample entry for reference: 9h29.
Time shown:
2h01
